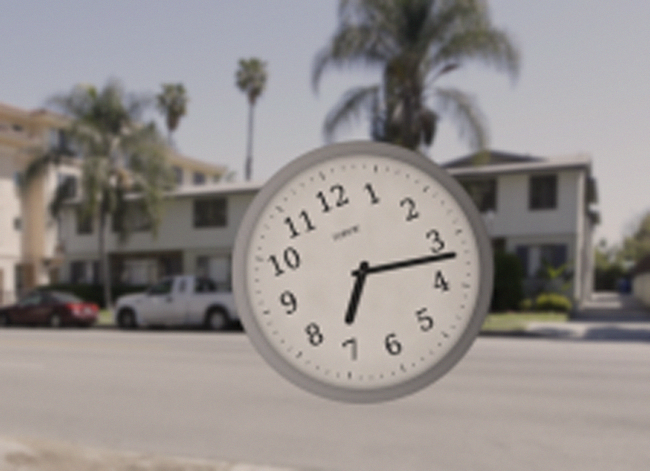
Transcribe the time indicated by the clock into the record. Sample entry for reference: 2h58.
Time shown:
7h17
